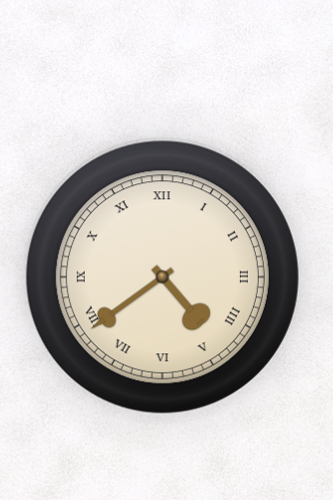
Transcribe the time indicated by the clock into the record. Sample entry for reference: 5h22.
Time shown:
4h39
